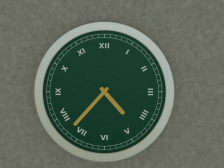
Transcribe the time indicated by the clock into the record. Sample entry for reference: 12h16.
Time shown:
4h37
